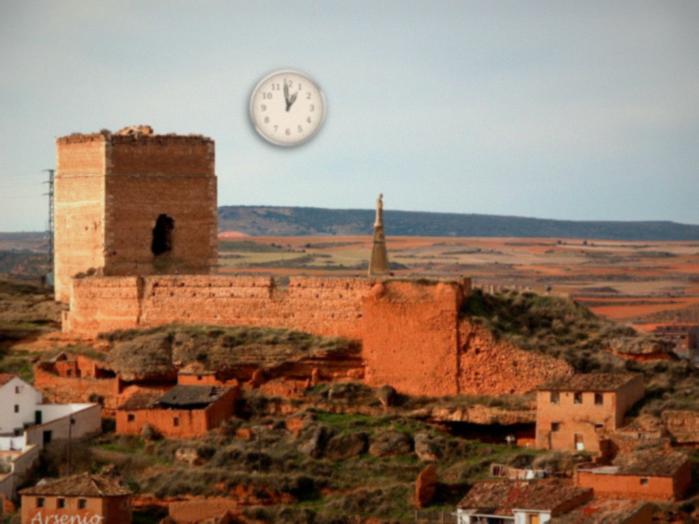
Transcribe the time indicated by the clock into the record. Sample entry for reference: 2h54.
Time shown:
12h59
